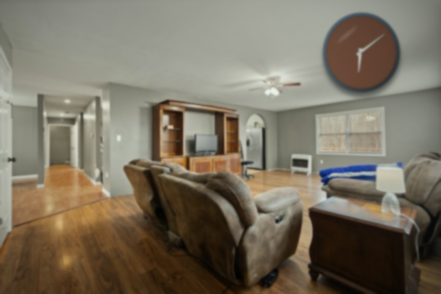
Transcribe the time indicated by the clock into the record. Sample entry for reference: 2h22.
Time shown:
6h09
